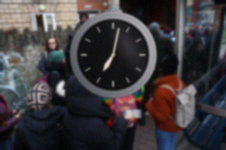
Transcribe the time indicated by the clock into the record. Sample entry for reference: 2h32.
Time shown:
7h02
